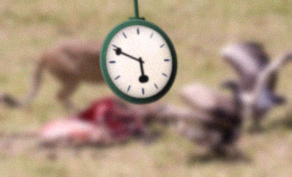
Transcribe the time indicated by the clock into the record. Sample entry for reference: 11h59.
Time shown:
5h49
